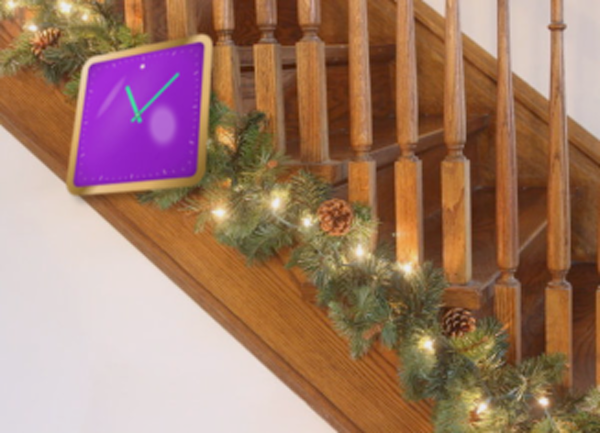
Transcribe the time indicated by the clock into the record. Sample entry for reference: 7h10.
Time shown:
11h08
